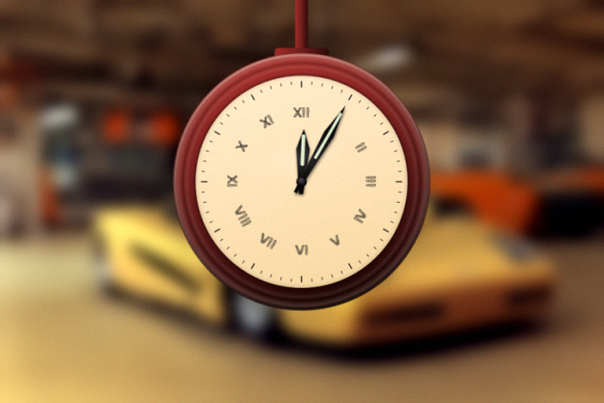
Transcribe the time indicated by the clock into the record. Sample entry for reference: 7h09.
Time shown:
12h05
